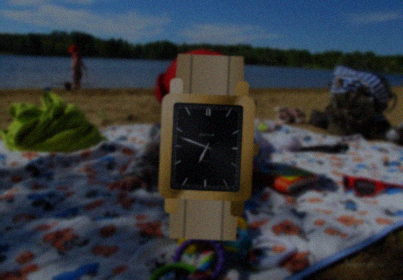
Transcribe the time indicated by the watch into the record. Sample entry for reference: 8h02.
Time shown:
6h48
